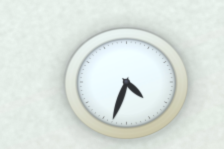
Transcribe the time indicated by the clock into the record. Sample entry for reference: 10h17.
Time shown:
4h33
